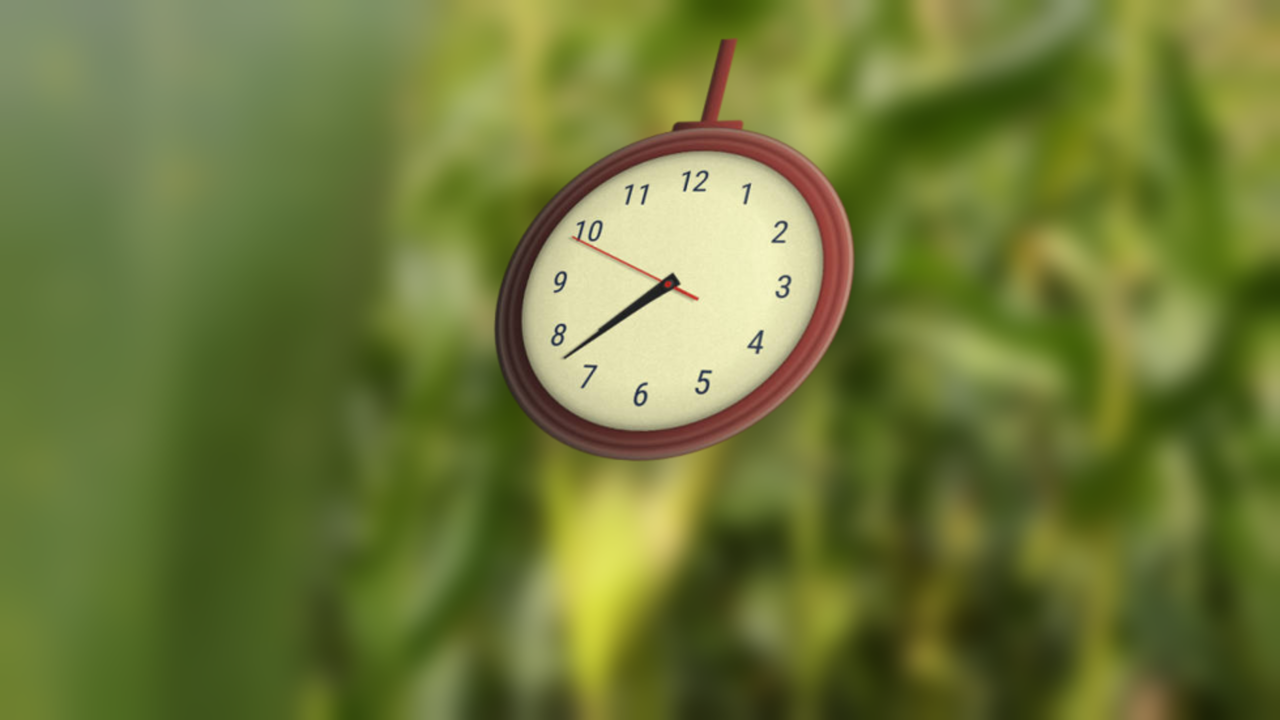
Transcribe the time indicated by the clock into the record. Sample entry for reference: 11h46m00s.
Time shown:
7h37m49s
